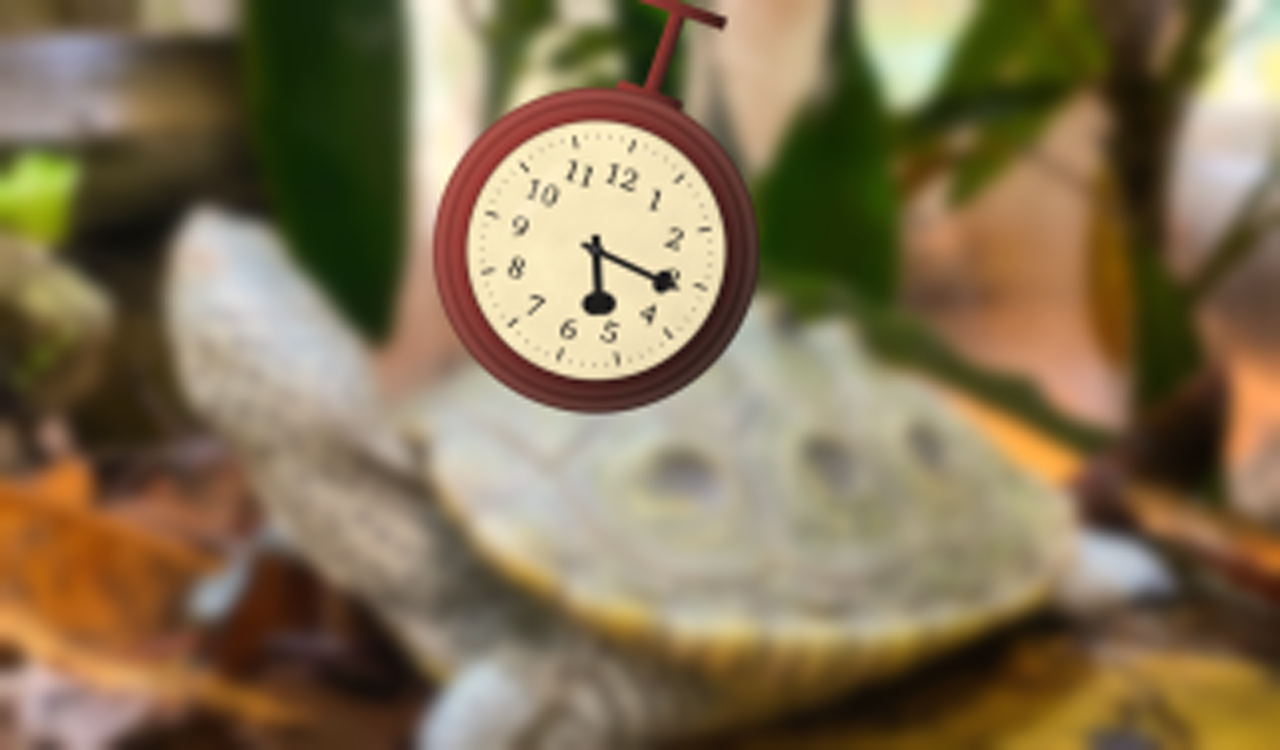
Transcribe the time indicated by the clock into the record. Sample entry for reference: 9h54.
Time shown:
5h16
